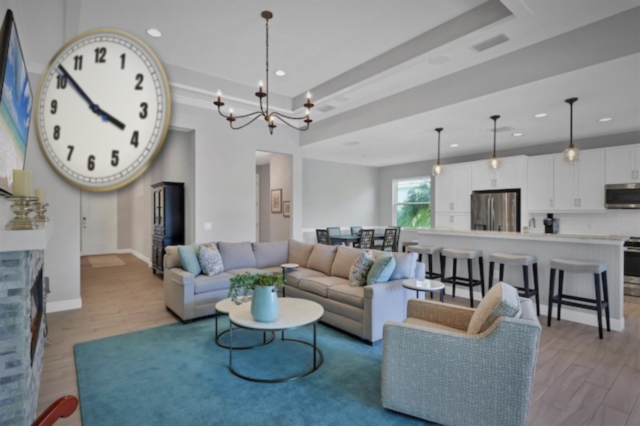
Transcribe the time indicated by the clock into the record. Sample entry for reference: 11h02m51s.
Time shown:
3h51m51s
